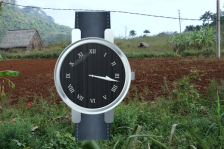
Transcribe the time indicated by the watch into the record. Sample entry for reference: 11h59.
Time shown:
3h17
